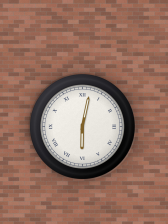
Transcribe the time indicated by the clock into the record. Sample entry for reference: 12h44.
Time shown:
6h02
